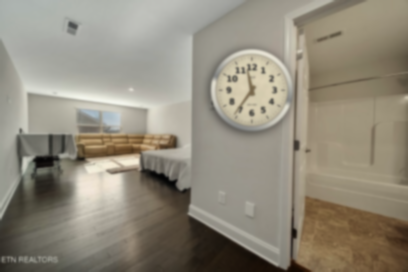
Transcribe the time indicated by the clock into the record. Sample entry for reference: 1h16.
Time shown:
11h36
